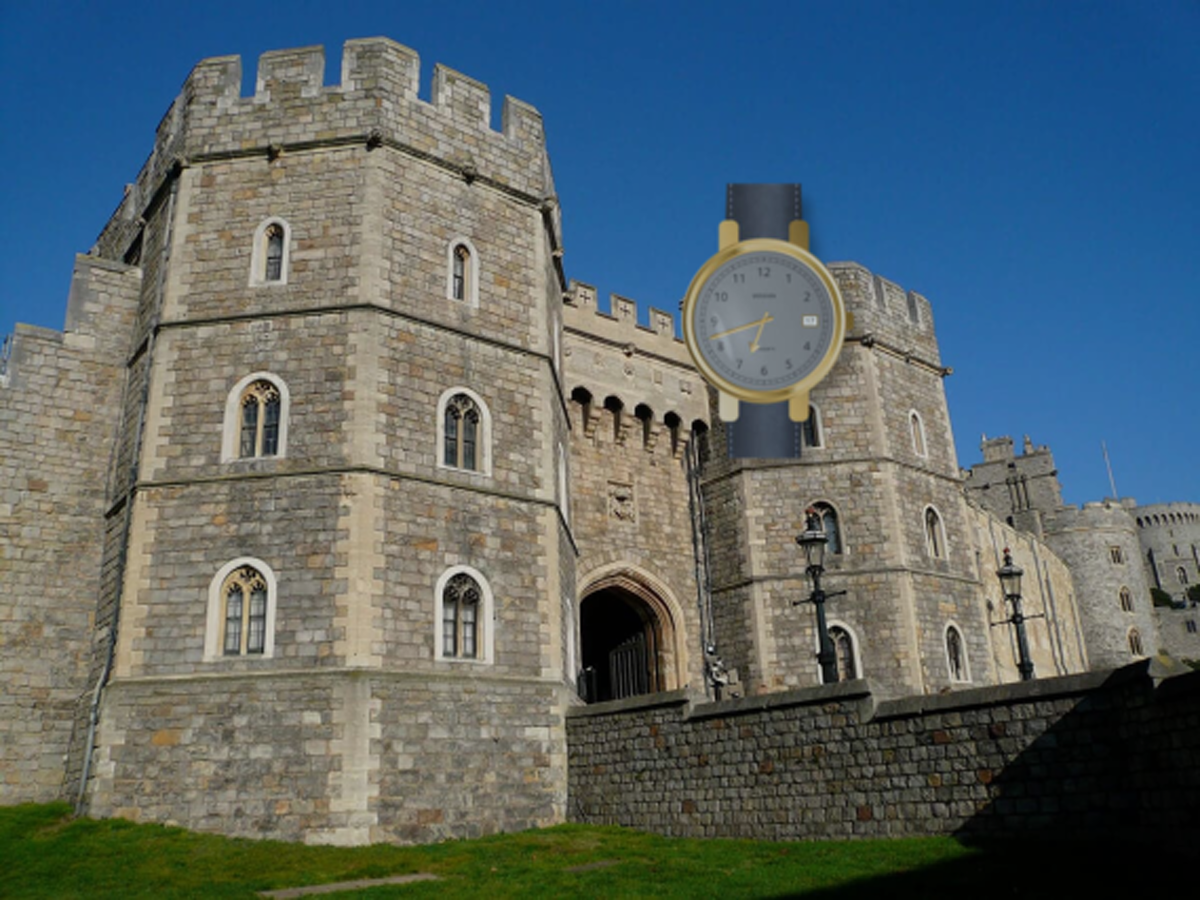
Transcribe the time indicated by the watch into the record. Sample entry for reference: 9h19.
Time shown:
6h42
